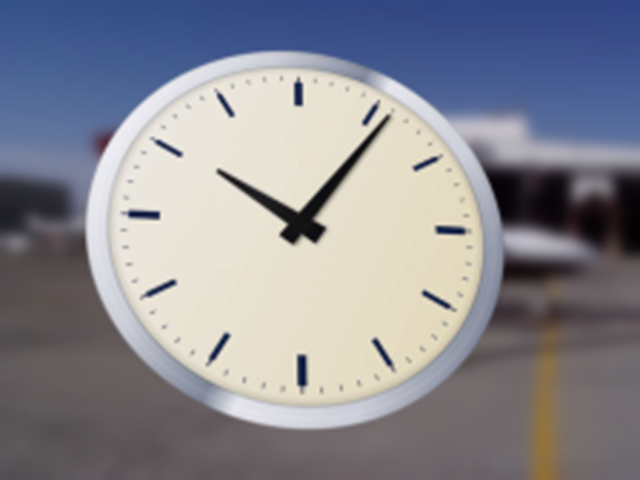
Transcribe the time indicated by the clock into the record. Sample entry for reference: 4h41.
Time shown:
10h06
